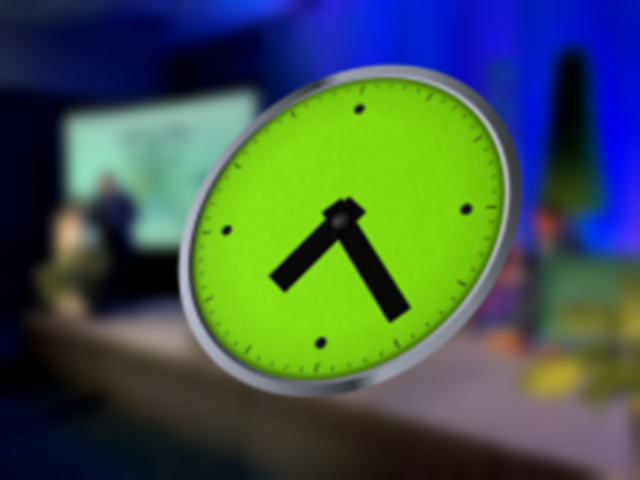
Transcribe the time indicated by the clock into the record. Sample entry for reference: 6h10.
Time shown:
7h24
